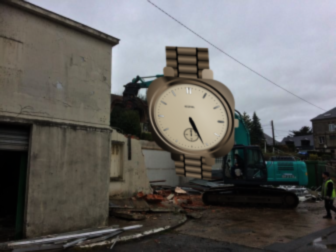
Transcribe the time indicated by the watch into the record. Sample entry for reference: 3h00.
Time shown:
5h26
